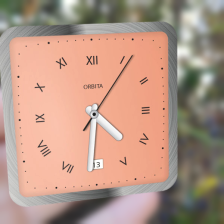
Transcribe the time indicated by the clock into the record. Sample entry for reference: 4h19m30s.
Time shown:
4h31m06s
